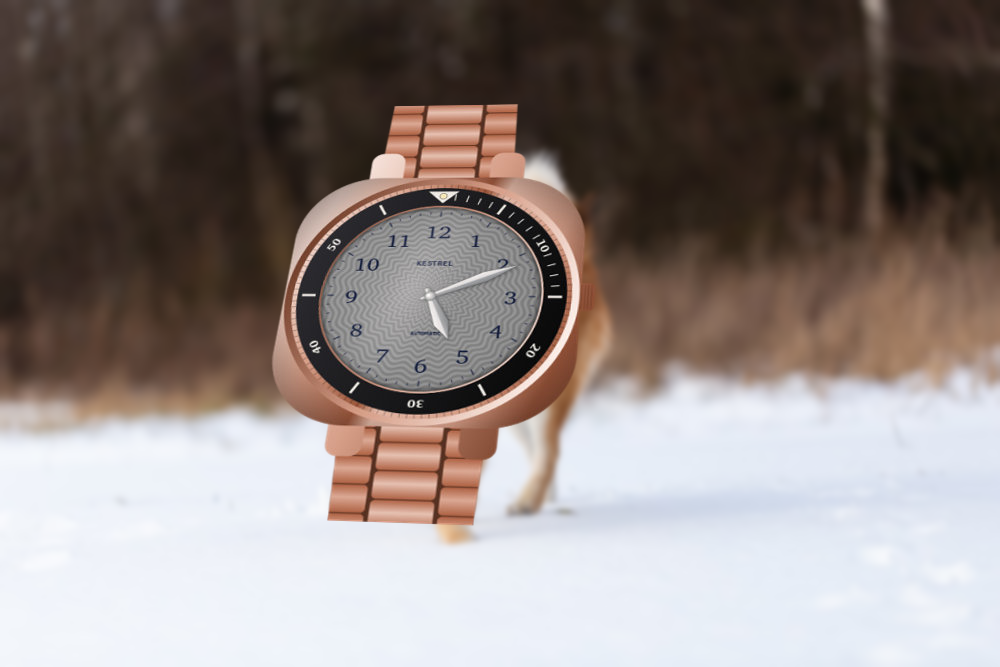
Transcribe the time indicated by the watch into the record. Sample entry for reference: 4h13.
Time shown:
5h11
